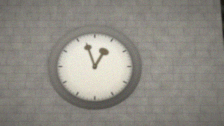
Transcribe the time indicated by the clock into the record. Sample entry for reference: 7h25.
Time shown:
12h57
